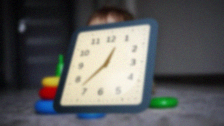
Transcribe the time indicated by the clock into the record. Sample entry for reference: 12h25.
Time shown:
12h37
